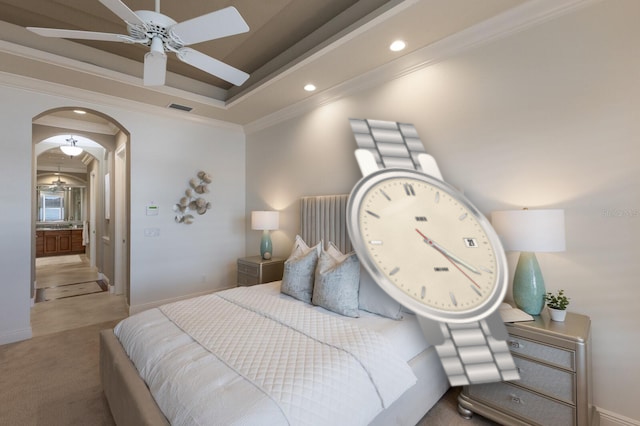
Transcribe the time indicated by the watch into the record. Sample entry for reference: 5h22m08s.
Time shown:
4h21m24s
